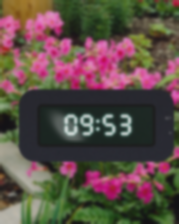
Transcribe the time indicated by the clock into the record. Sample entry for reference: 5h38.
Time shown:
9h53
